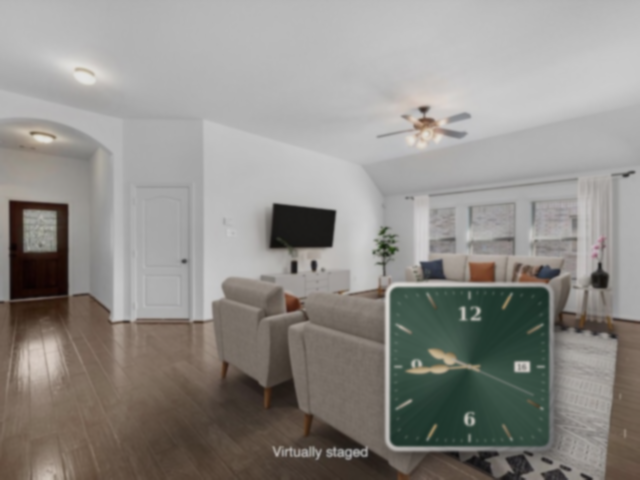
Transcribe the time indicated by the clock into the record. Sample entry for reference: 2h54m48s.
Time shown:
9h44m19s
